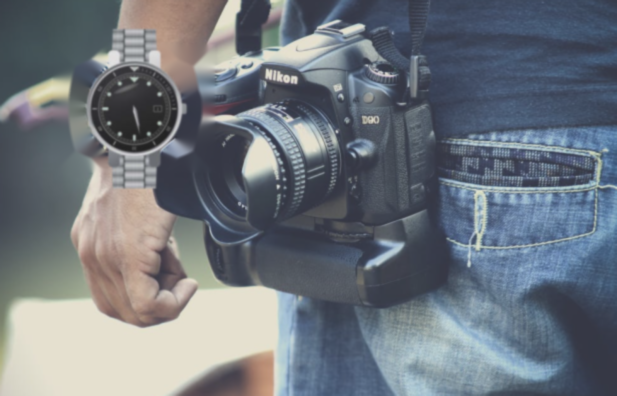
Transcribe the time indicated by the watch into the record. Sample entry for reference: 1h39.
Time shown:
5h28
